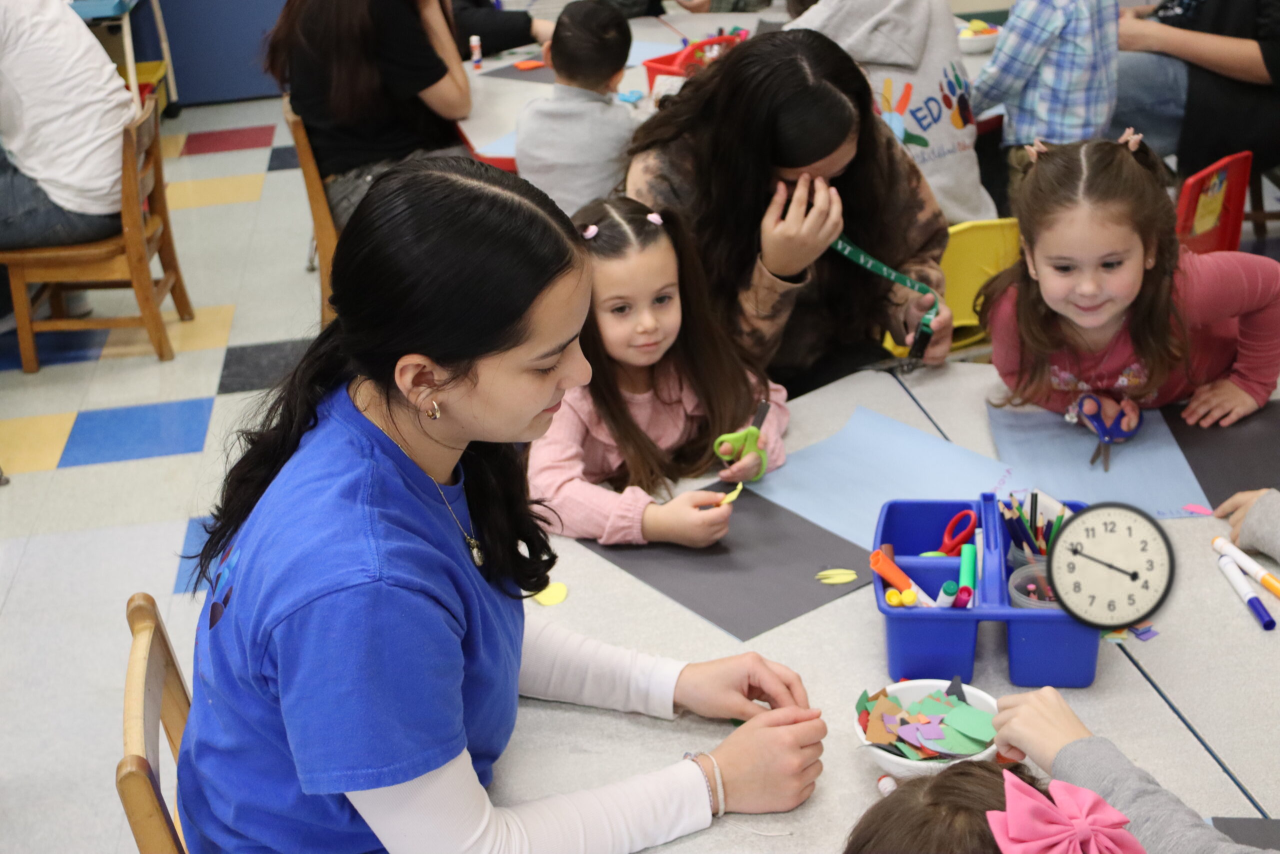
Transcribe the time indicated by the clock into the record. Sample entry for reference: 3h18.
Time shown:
3h49
